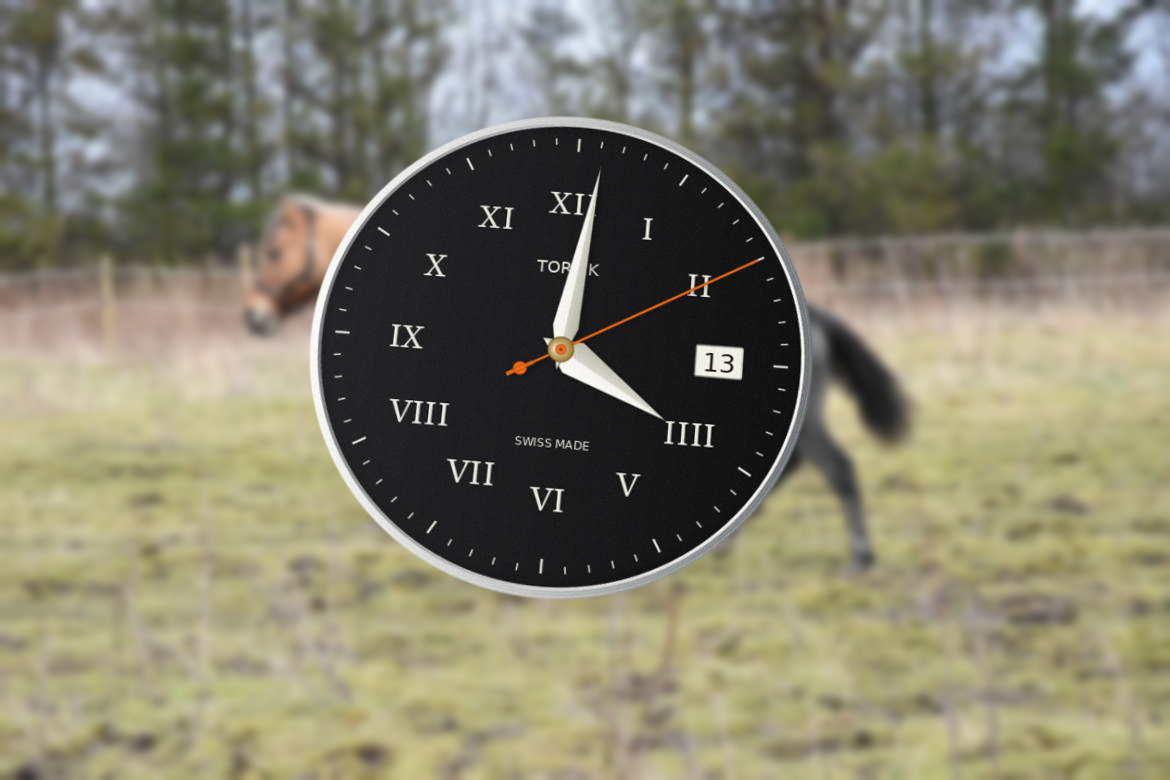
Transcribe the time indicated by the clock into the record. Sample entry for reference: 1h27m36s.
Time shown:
4h01m10s
